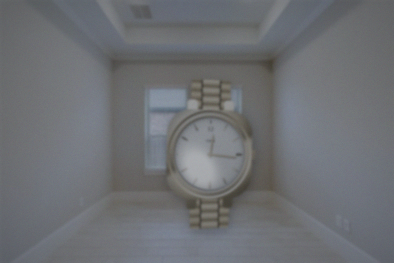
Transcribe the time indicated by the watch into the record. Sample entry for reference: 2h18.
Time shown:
12h16
